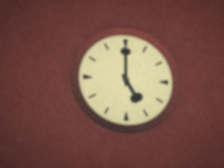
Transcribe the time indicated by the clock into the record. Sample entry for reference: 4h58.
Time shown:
5h00
